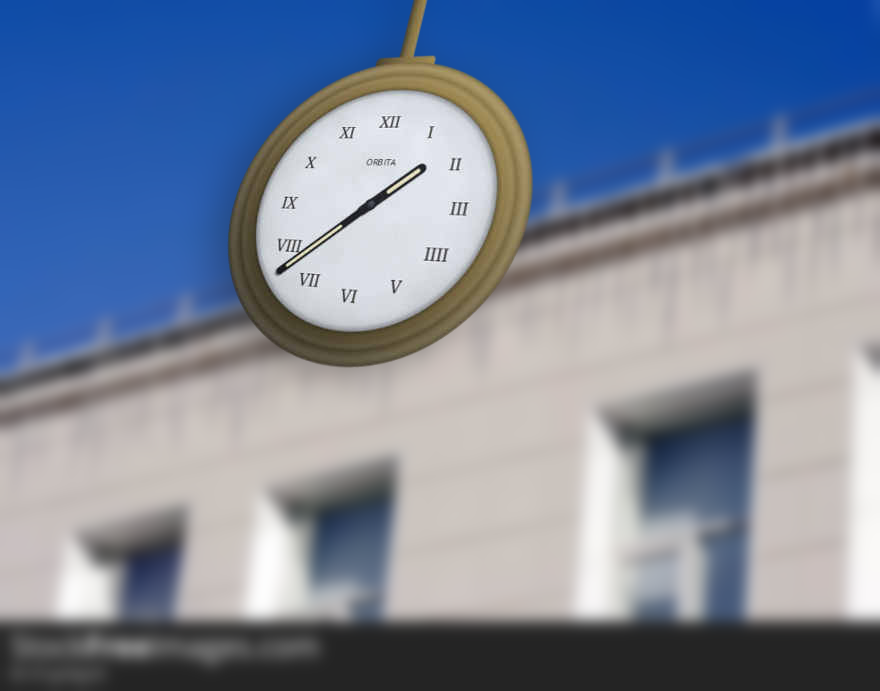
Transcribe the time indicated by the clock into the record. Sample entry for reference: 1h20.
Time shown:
1h38
